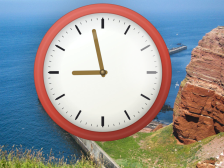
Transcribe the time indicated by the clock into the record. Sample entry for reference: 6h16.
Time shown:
8h58
